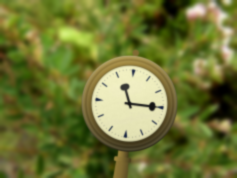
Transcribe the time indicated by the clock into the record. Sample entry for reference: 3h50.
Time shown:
11h15
